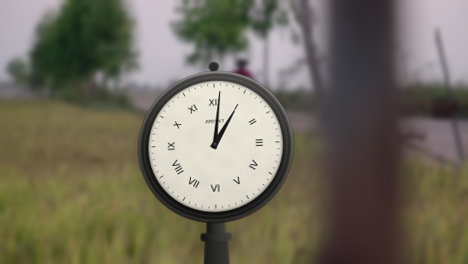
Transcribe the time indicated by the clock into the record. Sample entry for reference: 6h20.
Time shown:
1h01
